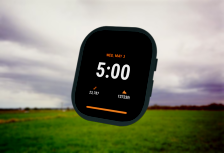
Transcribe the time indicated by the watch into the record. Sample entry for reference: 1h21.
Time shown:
5h00
